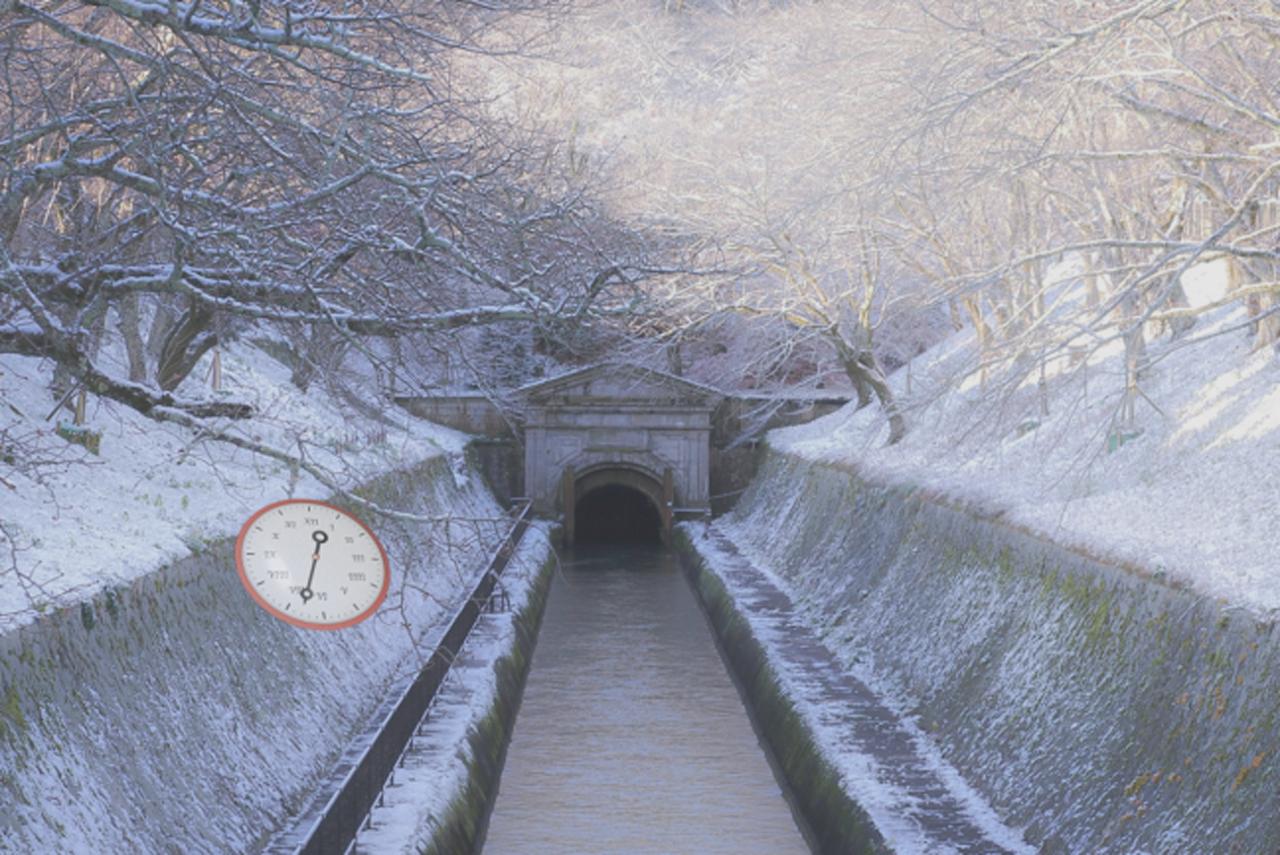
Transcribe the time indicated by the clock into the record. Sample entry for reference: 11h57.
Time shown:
12h33
